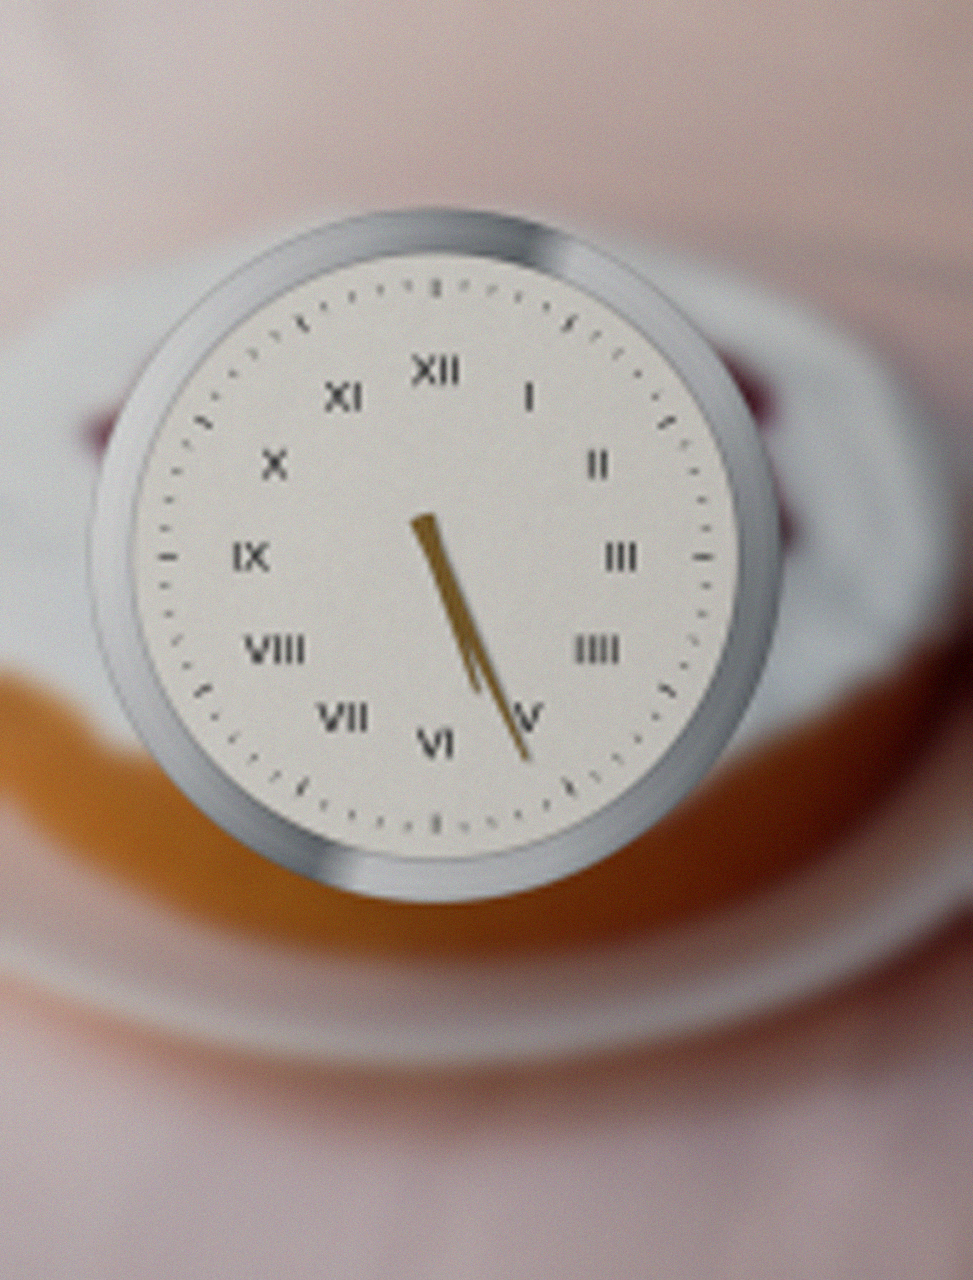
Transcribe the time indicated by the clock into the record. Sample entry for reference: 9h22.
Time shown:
5h26
